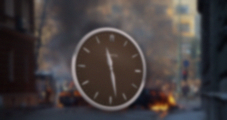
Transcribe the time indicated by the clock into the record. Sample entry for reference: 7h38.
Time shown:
11h28
